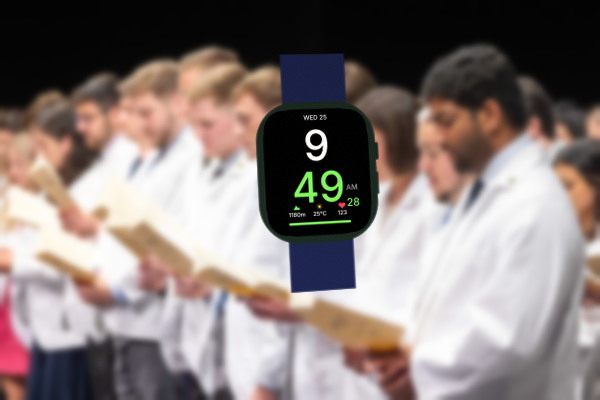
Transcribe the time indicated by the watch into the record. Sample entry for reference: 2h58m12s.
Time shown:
9h49m28s
